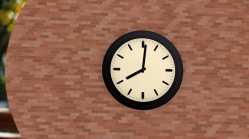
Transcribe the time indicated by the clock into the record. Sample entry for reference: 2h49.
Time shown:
8h01
